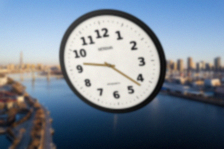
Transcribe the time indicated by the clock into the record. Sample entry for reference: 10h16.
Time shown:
9h22
